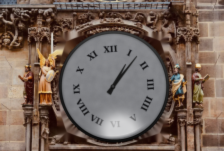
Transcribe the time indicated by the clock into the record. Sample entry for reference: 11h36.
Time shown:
1h07
